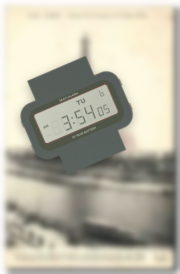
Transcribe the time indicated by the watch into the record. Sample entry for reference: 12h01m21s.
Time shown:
3h54m05s
